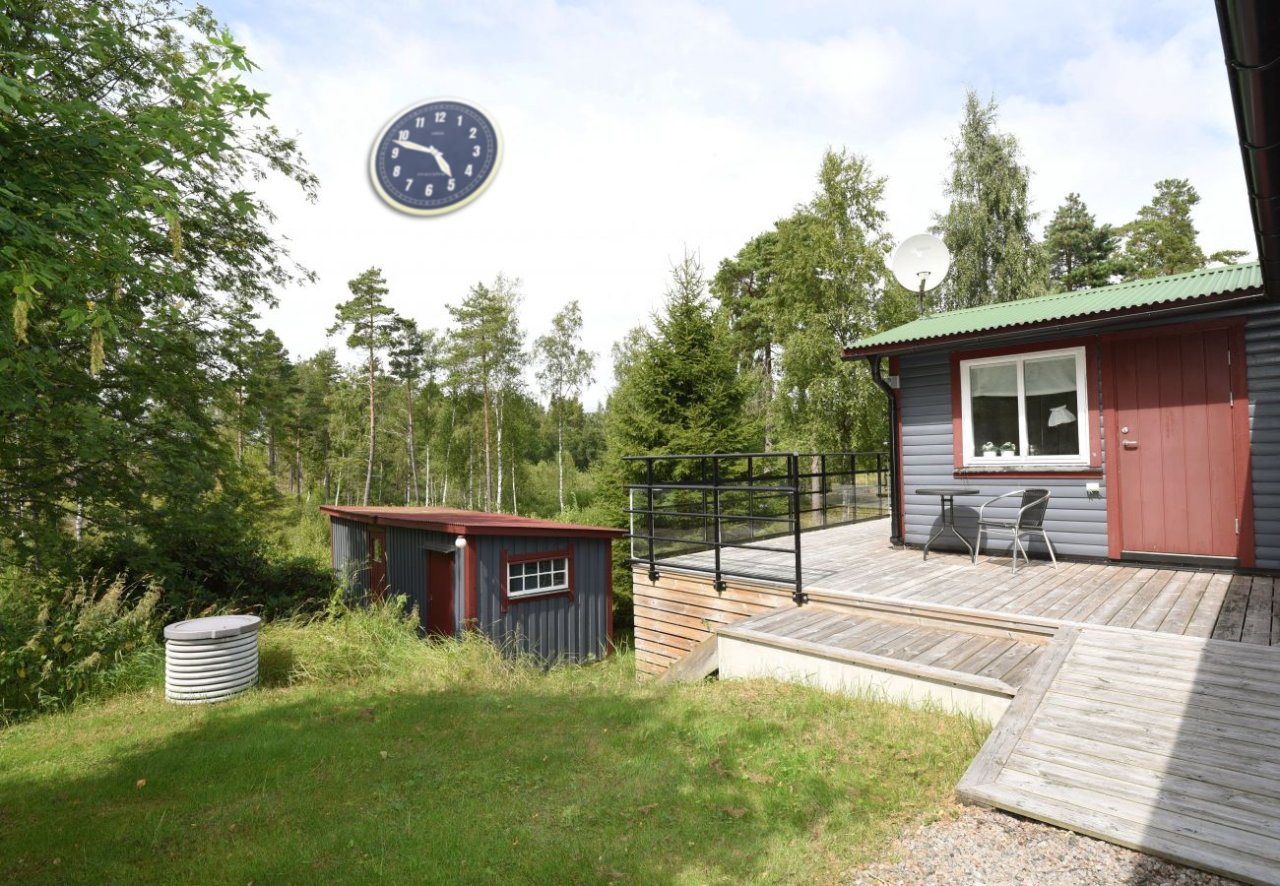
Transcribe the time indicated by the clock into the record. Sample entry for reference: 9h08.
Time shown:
4h48
